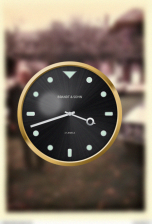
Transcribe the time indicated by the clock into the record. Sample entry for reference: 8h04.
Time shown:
3h42
